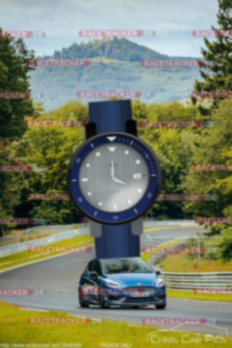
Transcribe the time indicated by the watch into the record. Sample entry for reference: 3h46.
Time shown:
4h00
